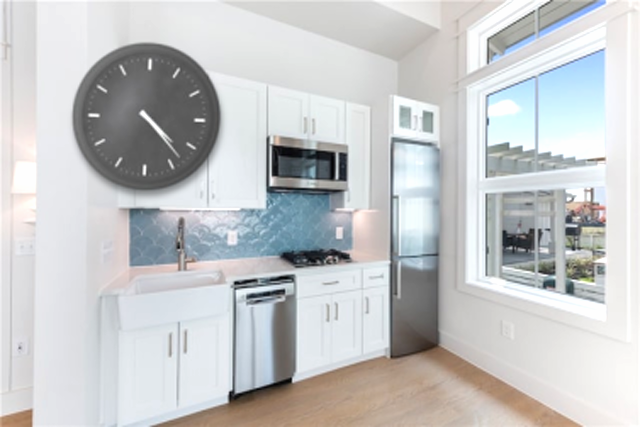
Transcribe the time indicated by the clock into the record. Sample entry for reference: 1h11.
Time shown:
4h23
